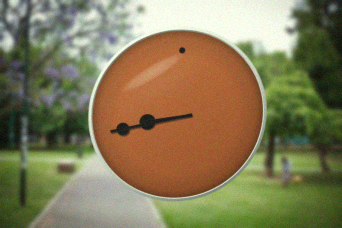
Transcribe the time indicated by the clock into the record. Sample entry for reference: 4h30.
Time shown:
8h43
